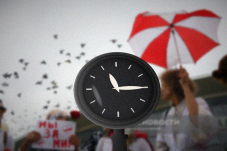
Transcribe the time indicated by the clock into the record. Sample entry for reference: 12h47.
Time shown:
11h15
